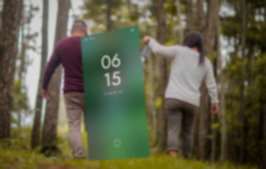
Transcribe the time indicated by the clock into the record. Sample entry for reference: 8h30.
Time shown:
6h15
